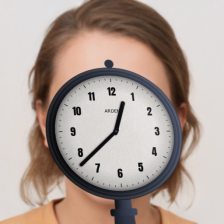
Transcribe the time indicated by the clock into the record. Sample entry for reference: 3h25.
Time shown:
12h38
